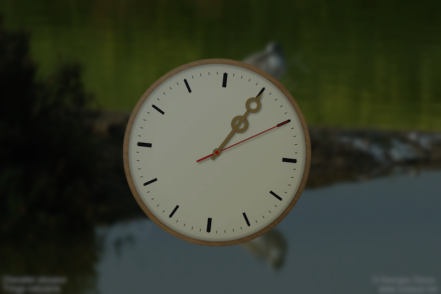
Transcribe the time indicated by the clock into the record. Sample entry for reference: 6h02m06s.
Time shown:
1h05m10s
